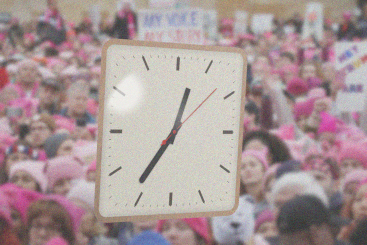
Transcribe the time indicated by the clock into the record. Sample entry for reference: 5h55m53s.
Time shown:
12h36m08s
